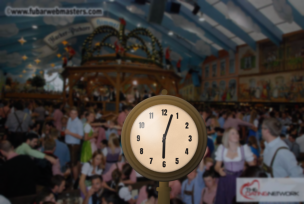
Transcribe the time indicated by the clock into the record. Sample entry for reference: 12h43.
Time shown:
6h03
